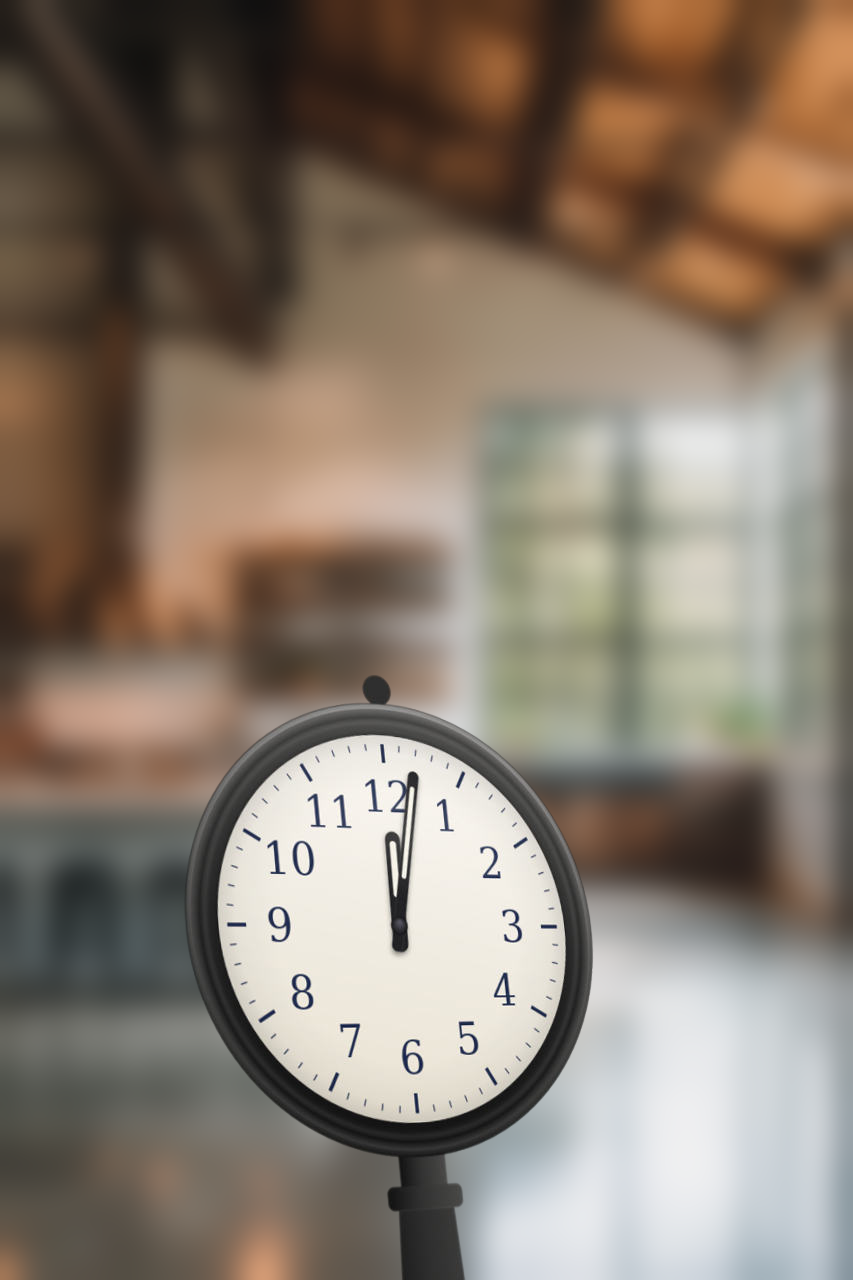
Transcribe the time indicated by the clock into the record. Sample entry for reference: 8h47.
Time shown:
12h02
